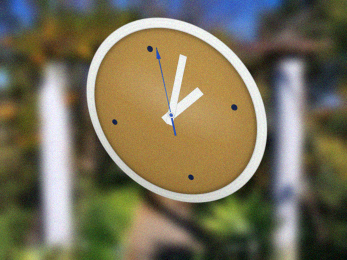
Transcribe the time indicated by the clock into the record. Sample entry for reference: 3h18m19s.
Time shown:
2h05m01s
